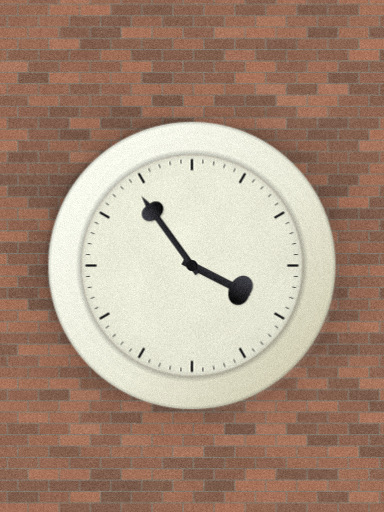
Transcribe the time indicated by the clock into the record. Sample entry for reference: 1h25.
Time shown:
3h54
